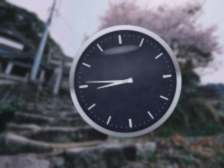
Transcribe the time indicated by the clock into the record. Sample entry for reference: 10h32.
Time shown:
8h46
